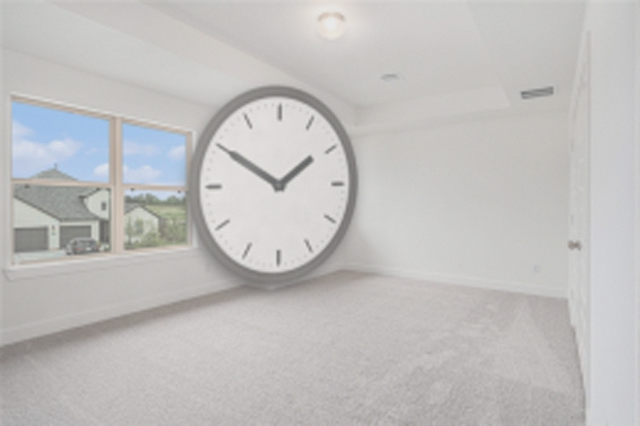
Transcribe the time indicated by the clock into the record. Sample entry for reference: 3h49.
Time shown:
1h50
